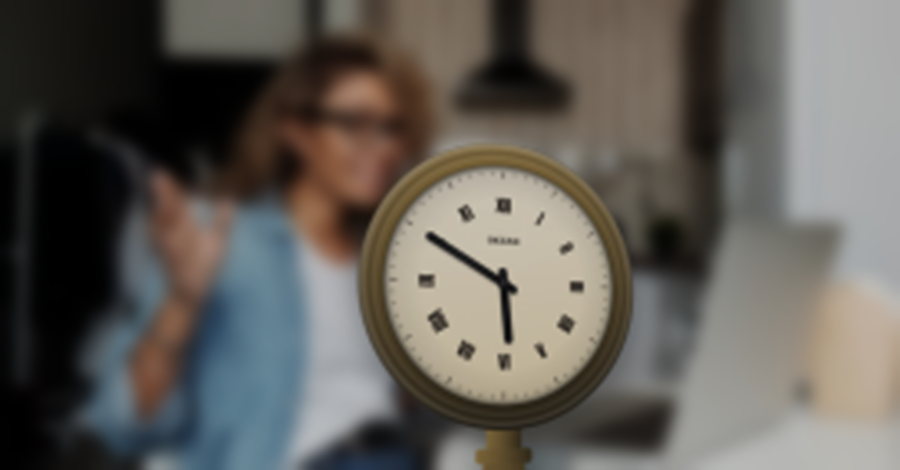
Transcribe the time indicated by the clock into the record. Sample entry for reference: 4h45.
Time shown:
5h50
